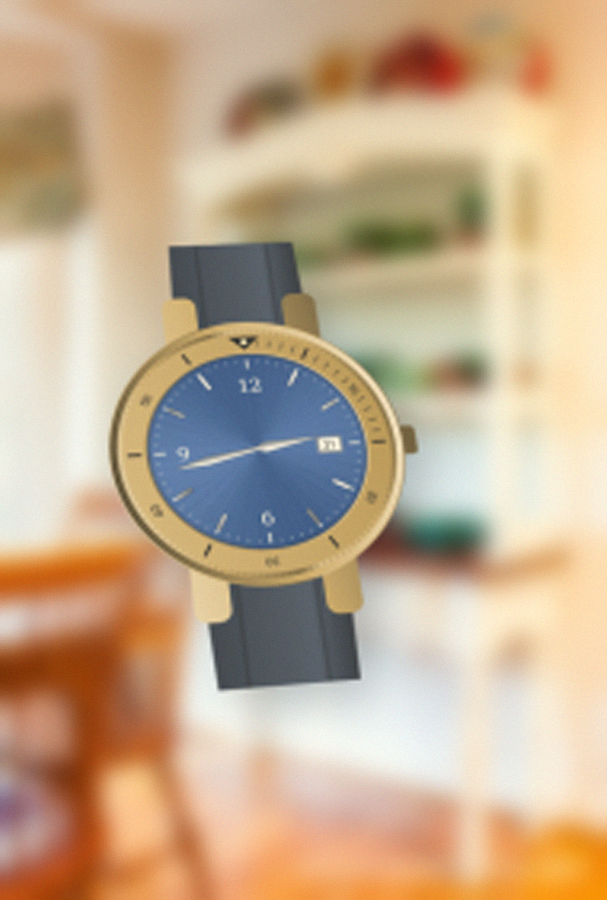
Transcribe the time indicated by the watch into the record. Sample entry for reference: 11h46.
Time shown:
2h43
